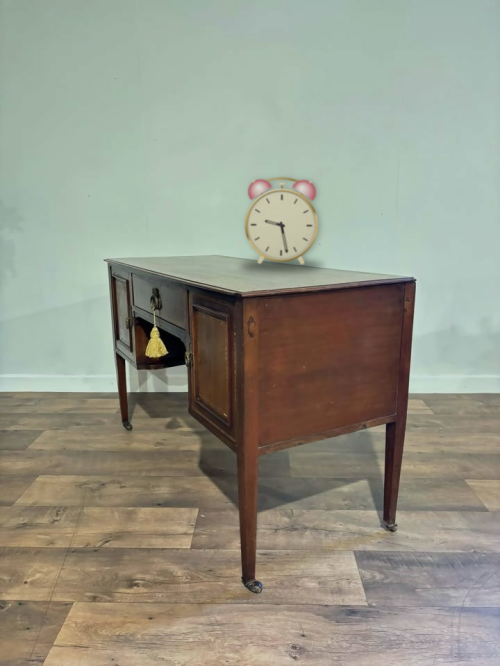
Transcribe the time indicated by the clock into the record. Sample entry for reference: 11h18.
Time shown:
9h28
